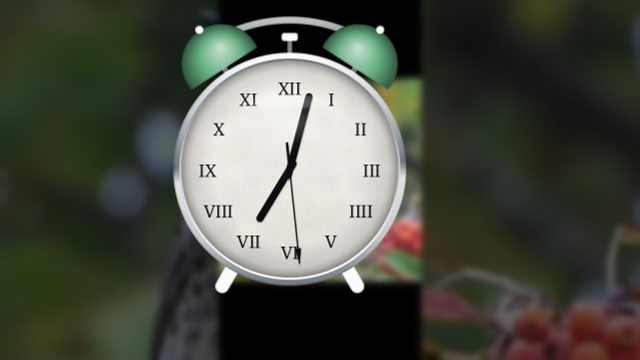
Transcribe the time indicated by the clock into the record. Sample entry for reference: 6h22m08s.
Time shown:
7h02m29s
